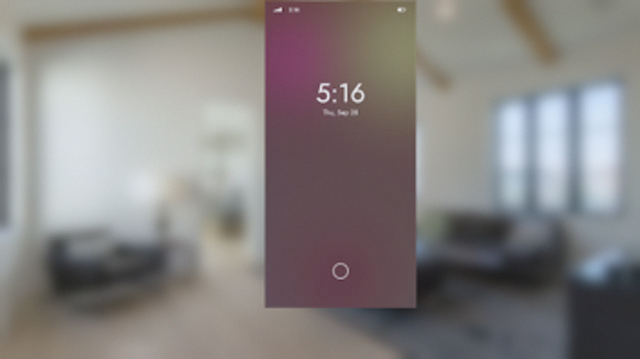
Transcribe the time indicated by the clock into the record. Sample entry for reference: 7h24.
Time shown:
5h16
